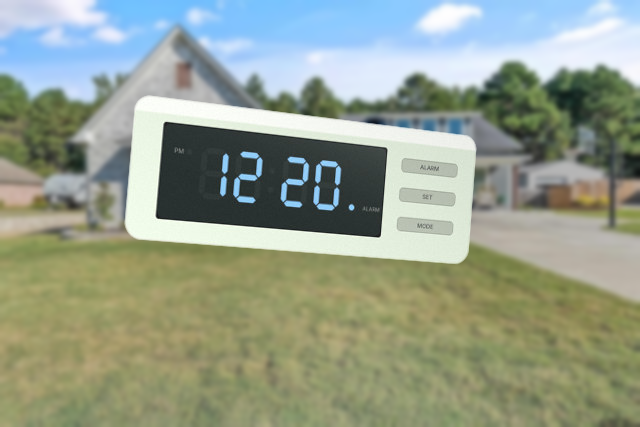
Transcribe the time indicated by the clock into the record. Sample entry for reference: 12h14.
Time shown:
12h20
